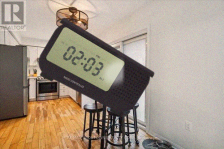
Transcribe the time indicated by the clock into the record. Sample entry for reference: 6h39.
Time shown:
2h03
